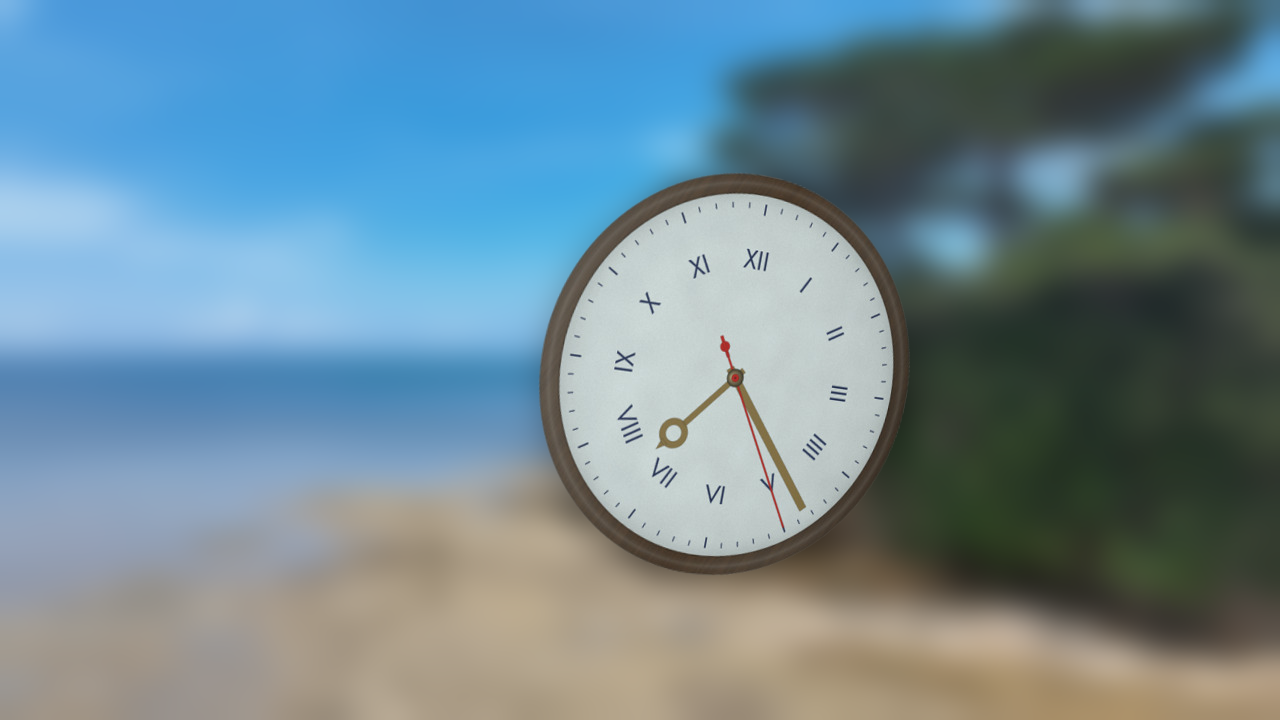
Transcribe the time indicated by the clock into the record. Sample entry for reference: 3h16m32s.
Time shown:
7h23m25s
